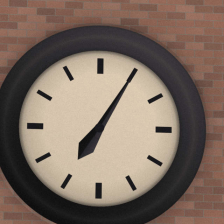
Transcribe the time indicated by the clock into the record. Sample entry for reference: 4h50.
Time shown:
7h05
